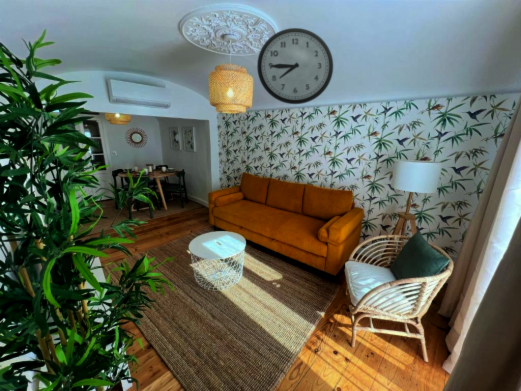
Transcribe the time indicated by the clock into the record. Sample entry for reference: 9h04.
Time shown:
7h45
